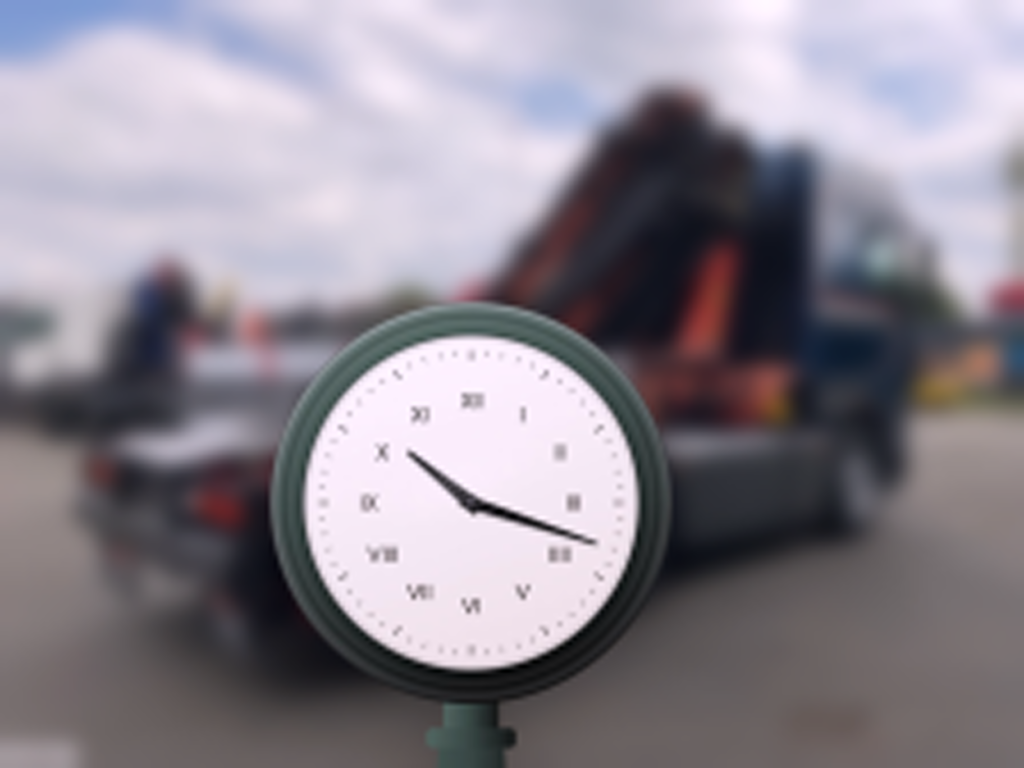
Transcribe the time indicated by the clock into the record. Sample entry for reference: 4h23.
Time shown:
10h18
